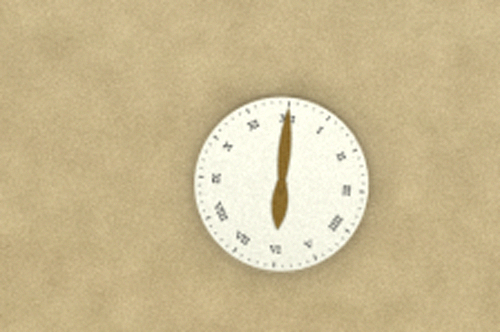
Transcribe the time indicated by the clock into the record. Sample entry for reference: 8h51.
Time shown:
6h00
